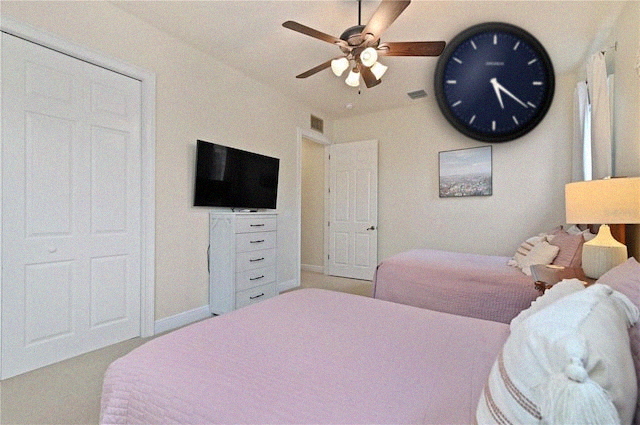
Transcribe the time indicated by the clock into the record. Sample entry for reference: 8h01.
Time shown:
5h21
